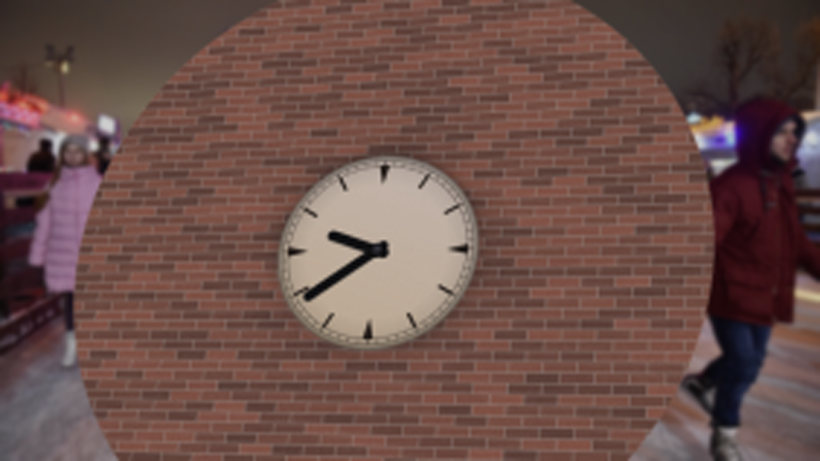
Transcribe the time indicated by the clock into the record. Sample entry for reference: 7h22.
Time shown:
9h39
